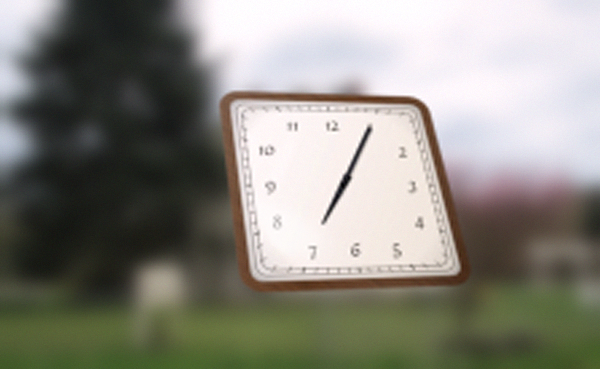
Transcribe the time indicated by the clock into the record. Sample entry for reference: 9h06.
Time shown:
7h05
